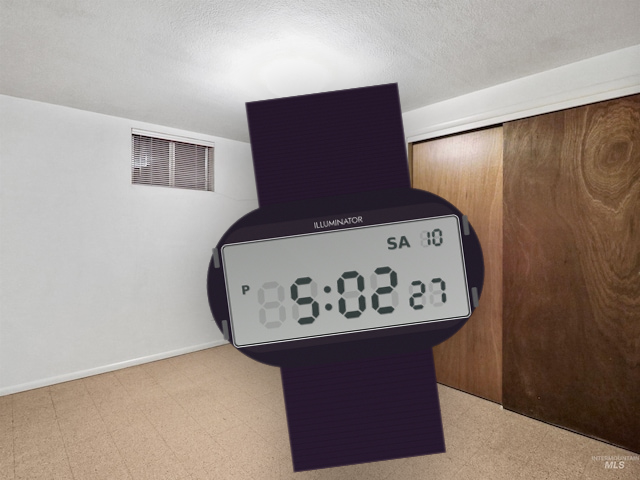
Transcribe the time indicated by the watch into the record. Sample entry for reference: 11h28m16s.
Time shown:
5h02m27s
